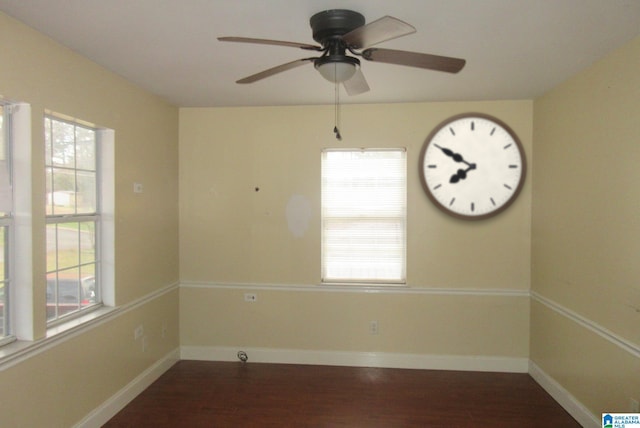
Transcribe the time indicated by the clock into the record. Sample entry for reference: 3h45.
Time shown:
7h50
